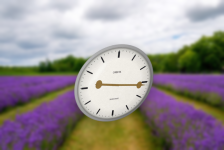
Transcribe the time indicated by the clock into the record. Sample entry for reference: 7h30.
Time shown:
9h16
